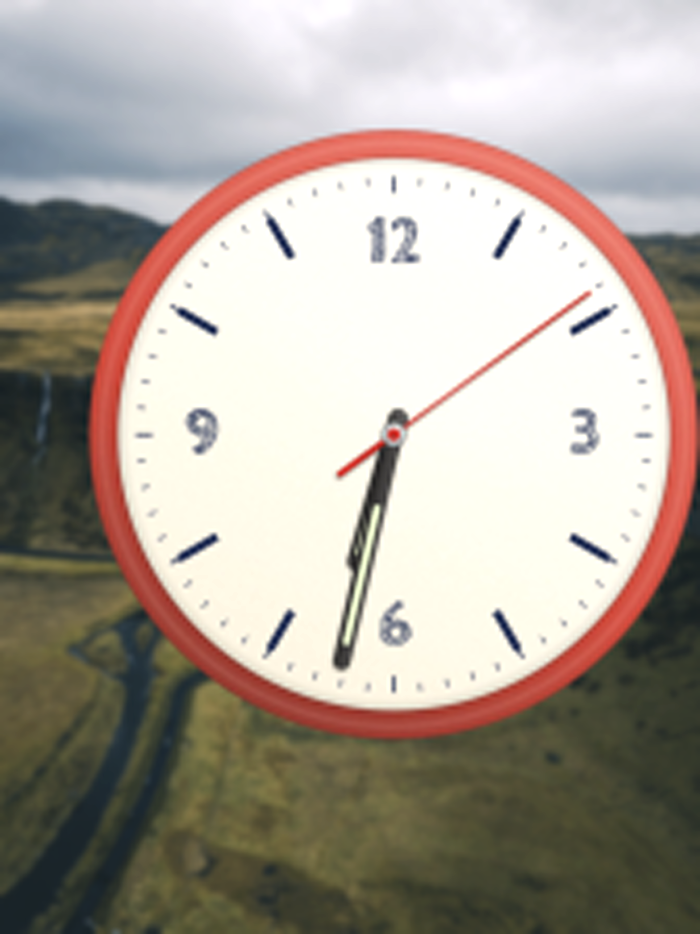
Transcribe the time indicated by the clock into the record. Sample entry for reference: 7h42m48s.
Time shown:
6h32m09s
